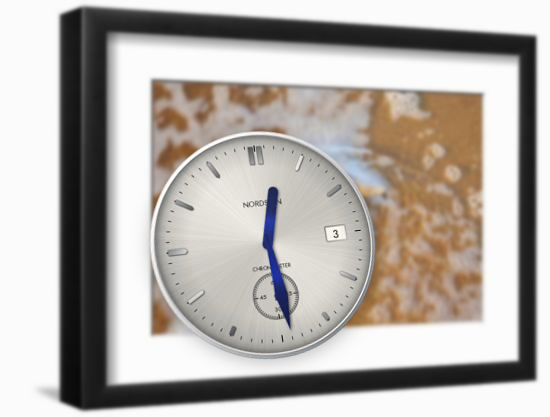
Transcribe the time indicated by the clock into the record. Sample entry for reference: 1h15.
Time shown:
12h29
